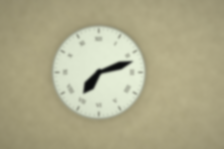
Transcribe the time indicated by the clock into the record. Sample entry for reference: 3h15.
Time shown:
7h12
